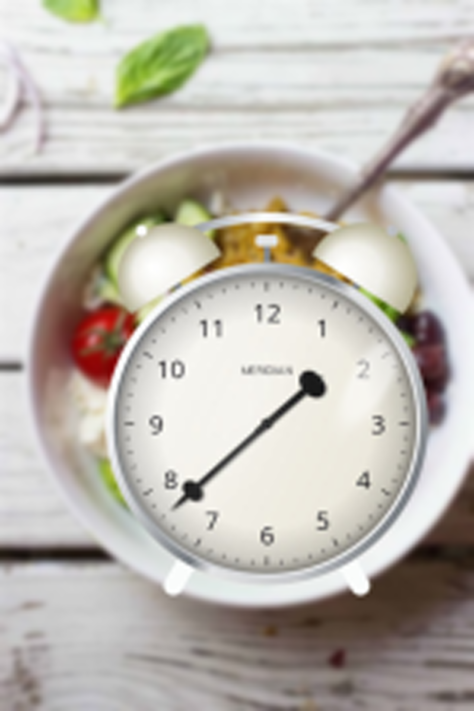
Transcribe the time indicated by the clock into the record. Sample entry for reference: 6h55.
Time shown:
1h38
